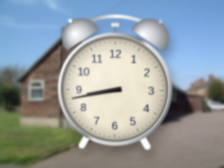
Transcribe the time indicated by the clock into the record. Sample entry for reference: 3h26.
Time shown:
8h43
